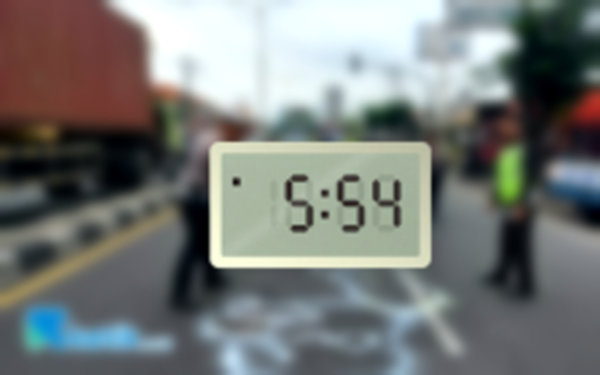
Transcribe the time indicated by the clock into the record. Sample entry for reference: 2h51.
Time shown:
5h54
